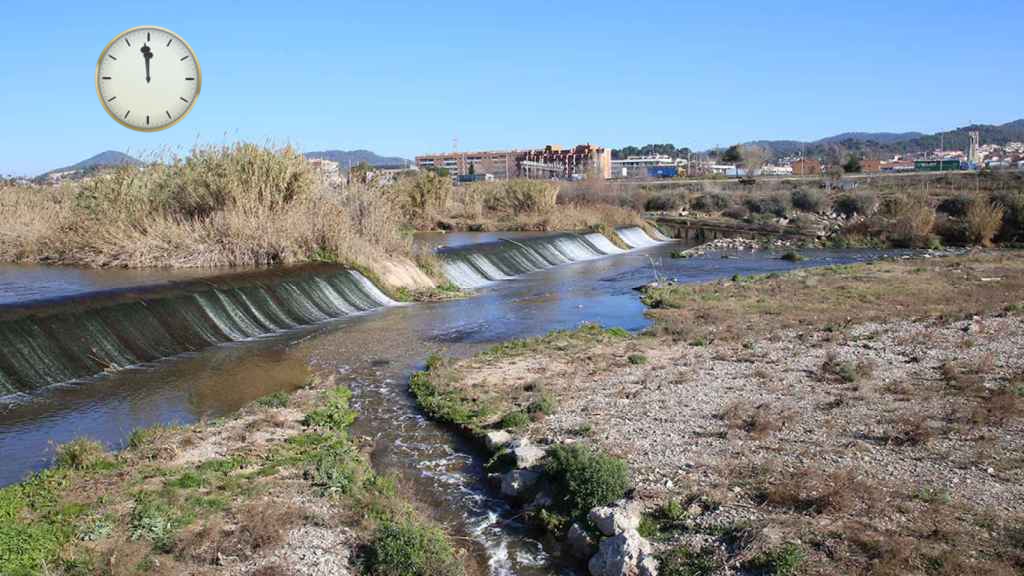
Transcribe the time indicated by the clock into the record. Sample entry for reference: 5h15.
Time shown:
11h59
